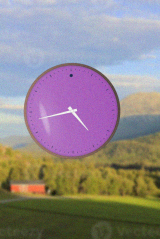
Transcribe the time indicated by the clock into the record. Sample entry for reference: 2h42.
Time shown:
4h43
